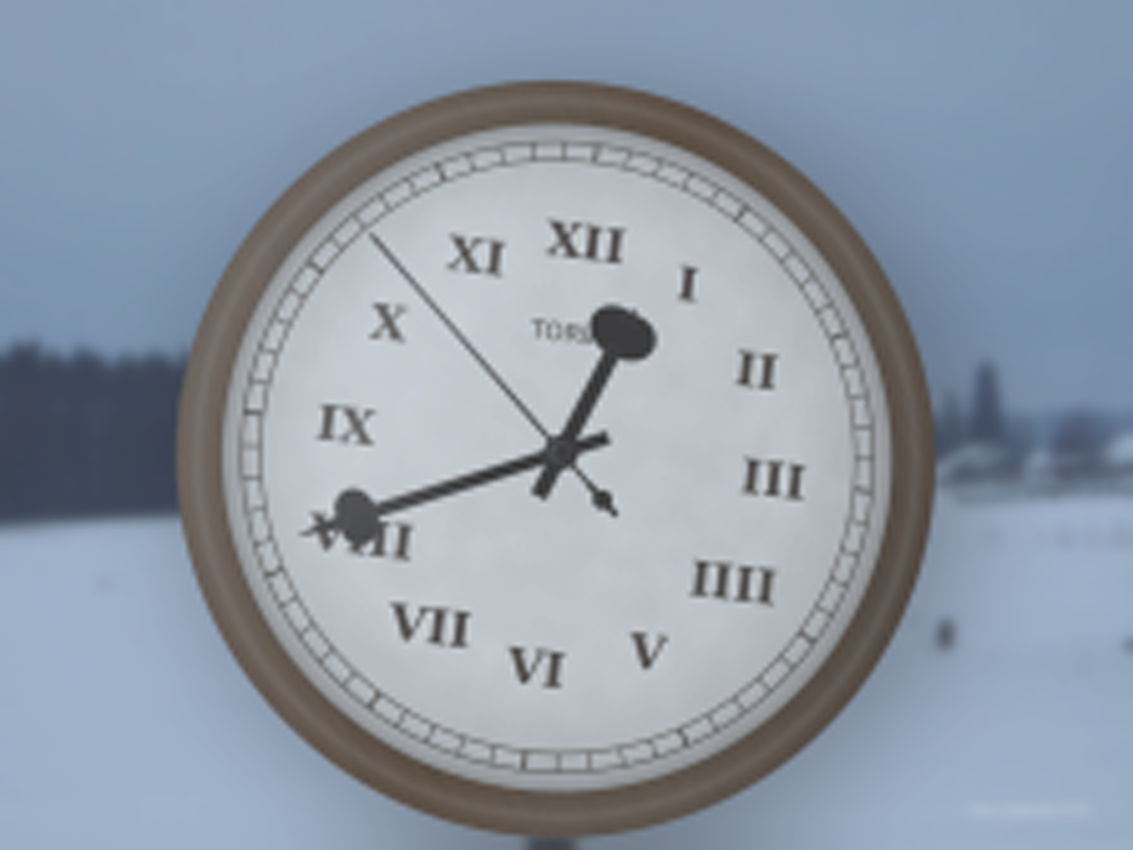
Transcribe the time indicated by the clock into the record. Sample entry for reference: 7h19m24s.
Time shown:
12h40m52s
